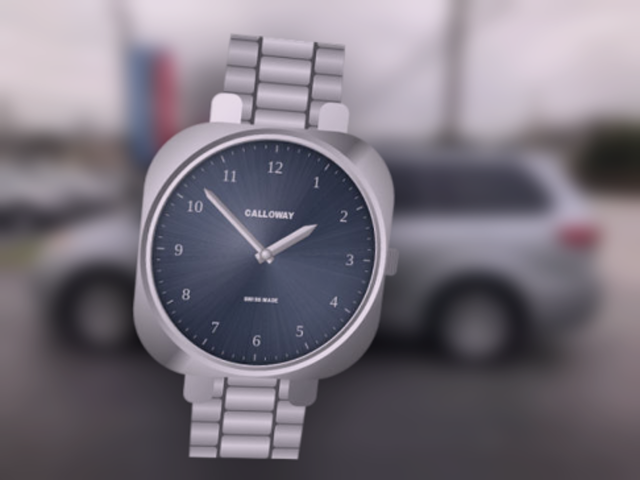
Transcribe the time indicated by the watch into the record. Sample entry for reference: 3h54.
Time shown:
1h52
